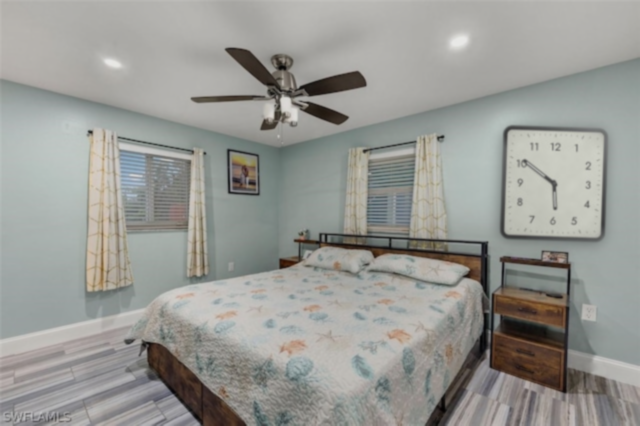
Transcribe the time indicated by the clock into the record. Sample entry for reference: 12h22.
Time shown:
5h51
